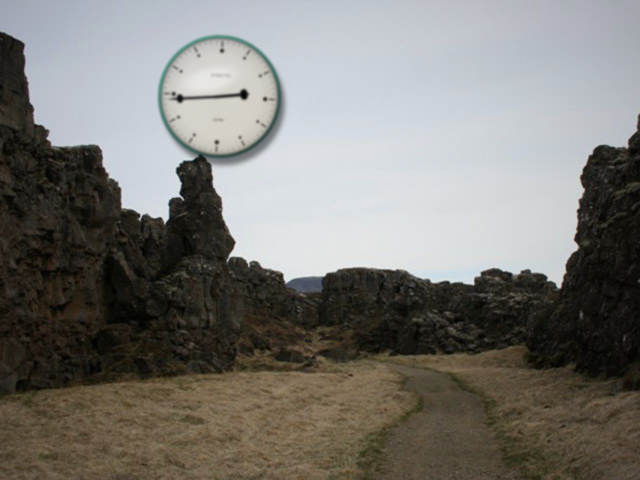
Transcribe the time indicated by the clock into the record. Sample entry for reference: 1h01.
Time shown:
2h44
